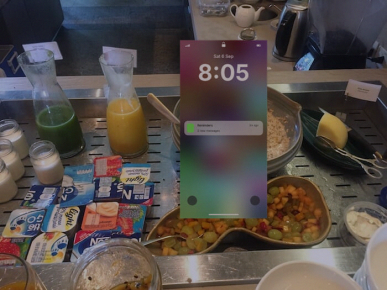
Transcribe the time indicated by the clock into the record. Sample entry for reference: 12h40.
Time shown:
8h05
